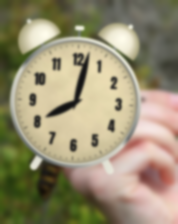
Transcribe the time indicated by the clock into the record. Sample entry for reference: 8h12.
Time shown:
8h02
